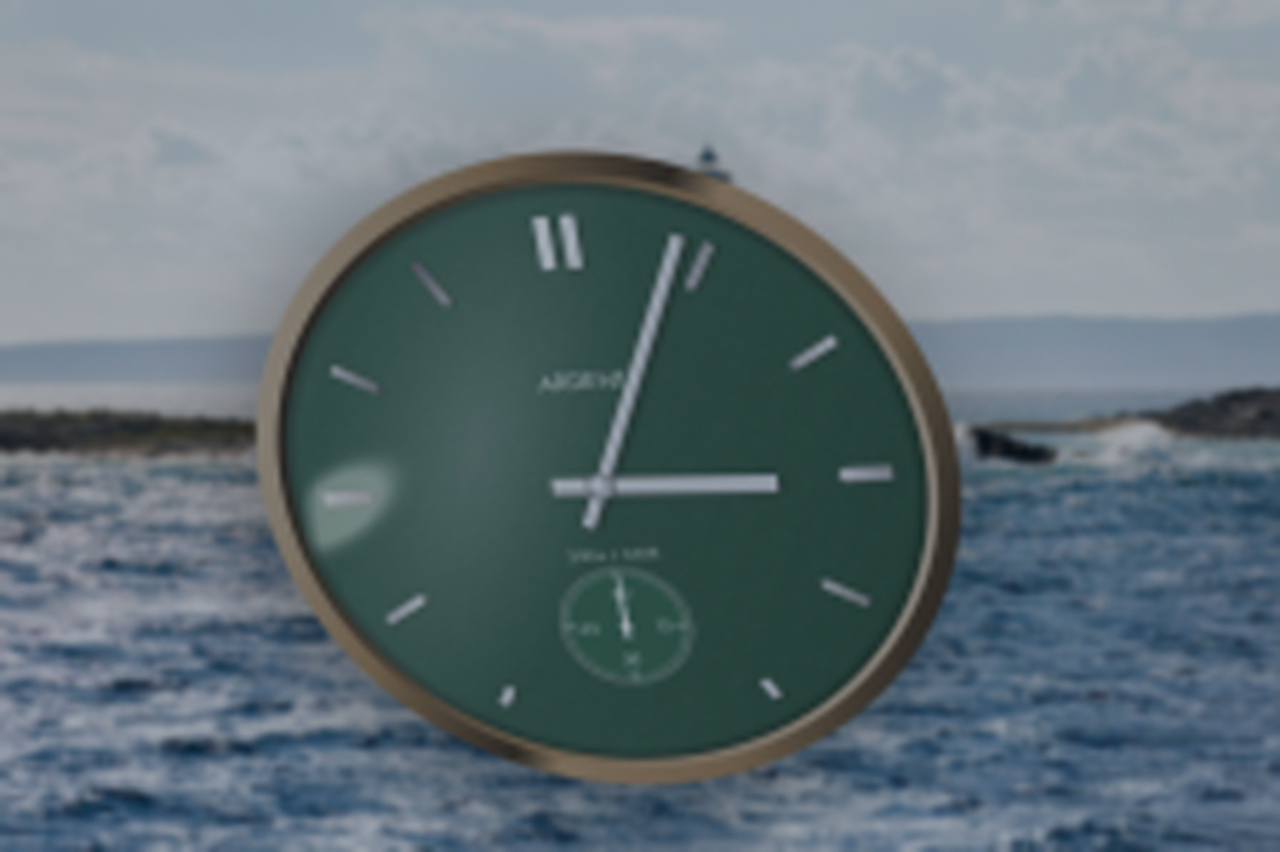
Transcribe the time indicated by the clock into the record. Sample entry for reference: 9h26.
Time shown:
3h04
